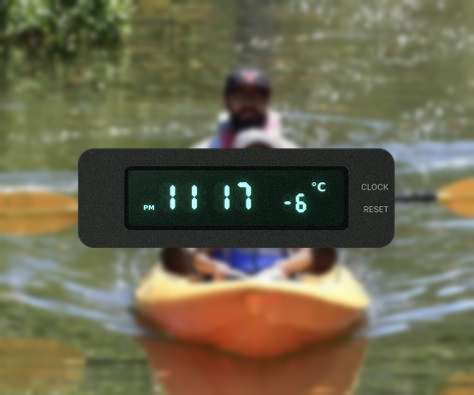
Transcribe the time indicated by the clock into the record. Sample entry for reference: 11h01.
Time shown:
11h17
